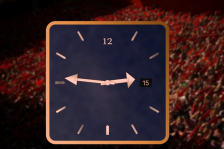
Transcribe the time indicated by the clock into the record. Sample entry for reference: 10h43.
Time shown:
2h46
